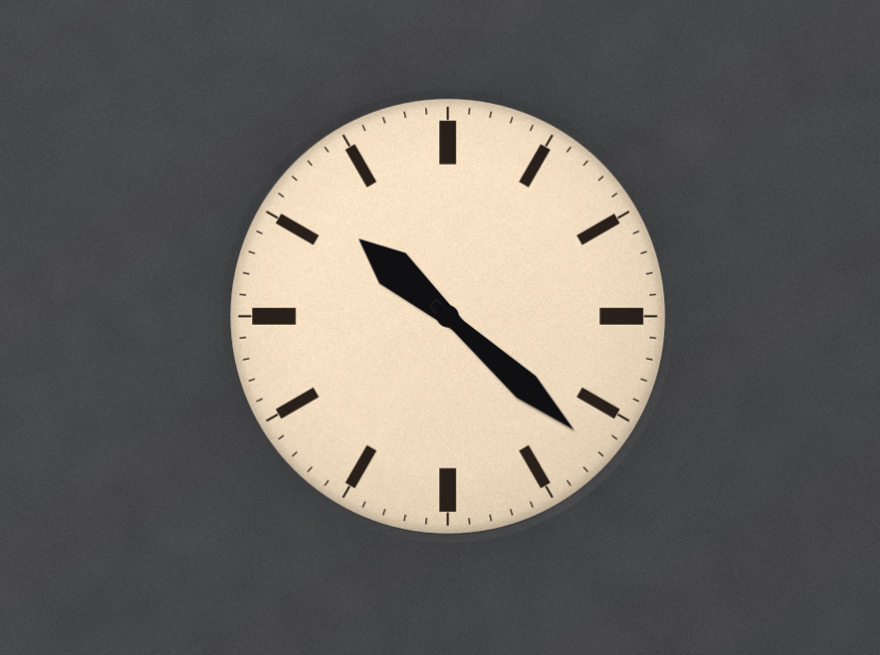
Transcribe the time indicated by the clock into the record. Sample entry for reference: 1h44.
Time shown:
10h22
